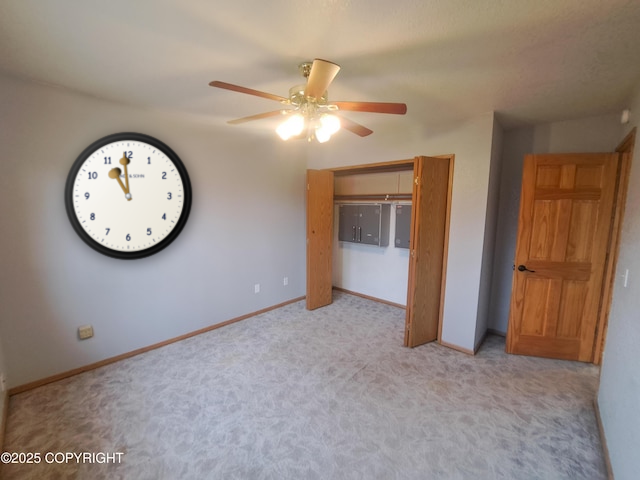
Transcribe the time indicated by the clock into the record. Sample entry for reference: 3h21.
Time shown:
10h59
